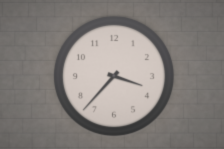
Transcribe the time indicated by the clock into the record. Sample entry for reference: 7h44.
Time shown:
3h37
